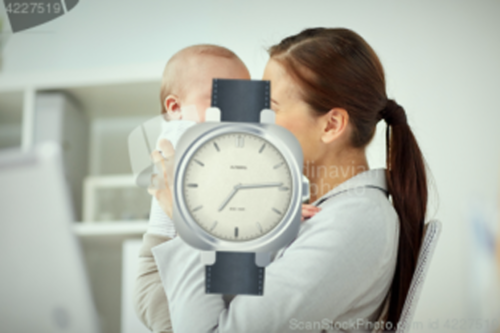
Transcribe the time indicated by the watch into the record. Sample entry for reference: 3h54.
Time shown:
7h14
